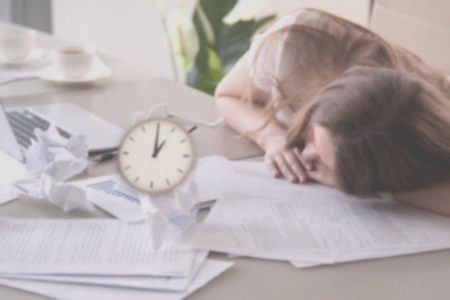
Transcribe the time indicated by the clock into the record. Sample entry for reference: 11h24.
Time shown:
1h00
